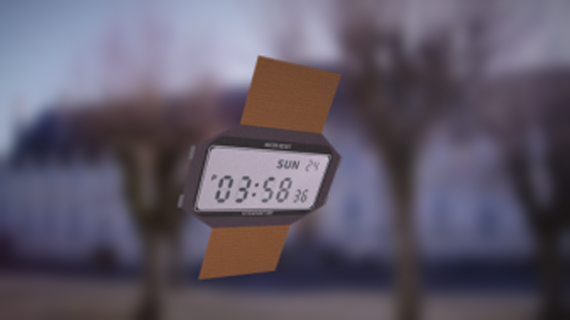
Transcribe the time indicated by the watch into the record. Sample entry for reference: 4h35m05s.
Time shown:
3h58m36s
